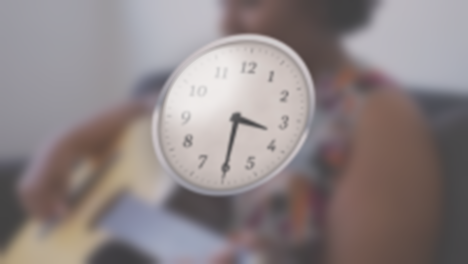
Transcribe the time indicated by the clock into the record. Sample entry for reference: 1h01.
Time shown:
3h30
